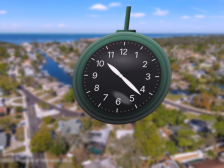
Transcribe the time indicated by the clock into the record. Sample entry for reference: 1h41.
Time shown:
10h22
